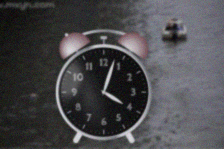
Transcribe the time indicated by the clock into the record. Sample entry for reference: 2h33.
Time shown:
4h03
